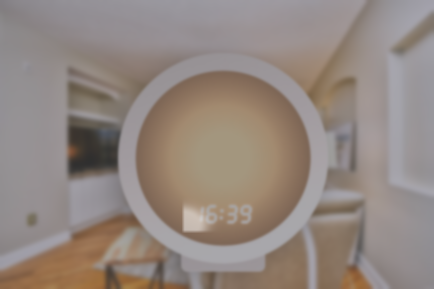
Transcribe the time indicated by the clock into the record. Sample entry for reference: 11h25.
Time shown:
16h39
